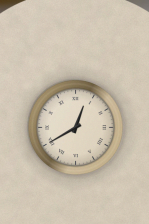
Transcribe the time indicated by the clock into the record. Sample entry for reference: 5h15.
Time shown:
12h40
